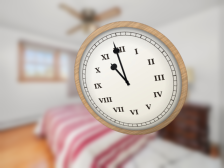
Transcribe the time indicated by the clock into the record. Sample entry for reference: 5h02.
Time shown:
10h59
